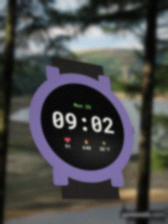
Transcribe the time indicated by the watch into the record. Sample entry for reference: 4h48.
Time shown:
9h02
